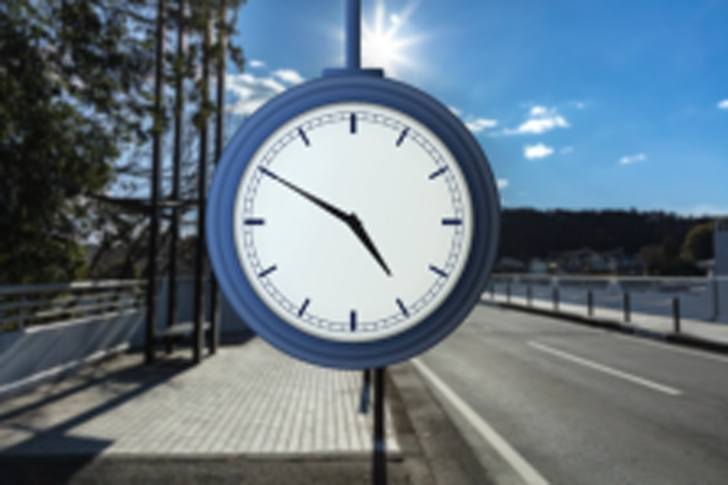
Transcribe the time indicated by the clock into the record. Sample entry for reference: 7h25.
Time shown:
4h50
